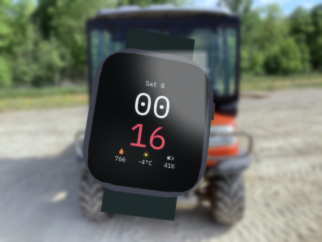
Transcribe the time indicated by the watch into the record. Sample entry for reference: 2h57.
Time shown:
0h16
